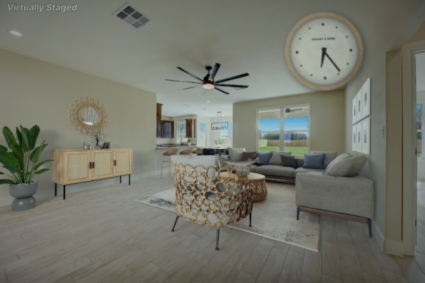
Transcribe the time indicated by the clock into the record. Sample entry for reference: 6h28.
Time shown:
6h24
